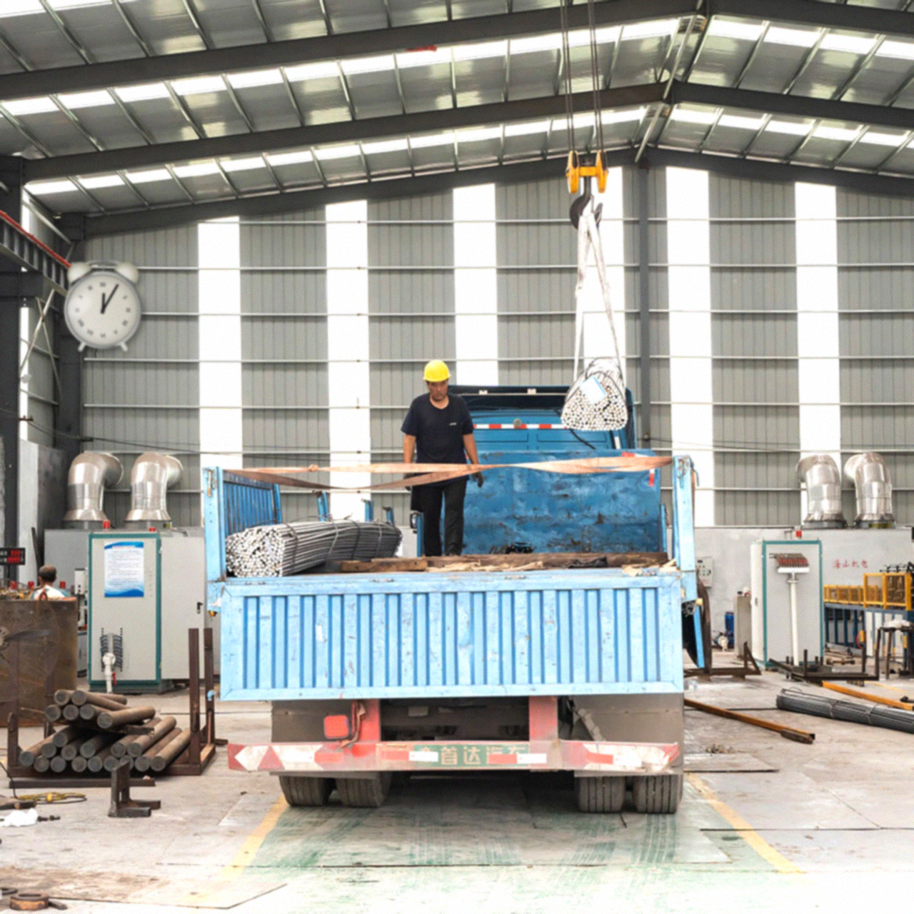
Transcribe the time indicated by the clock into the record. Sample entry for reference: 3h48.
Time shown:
12h05
